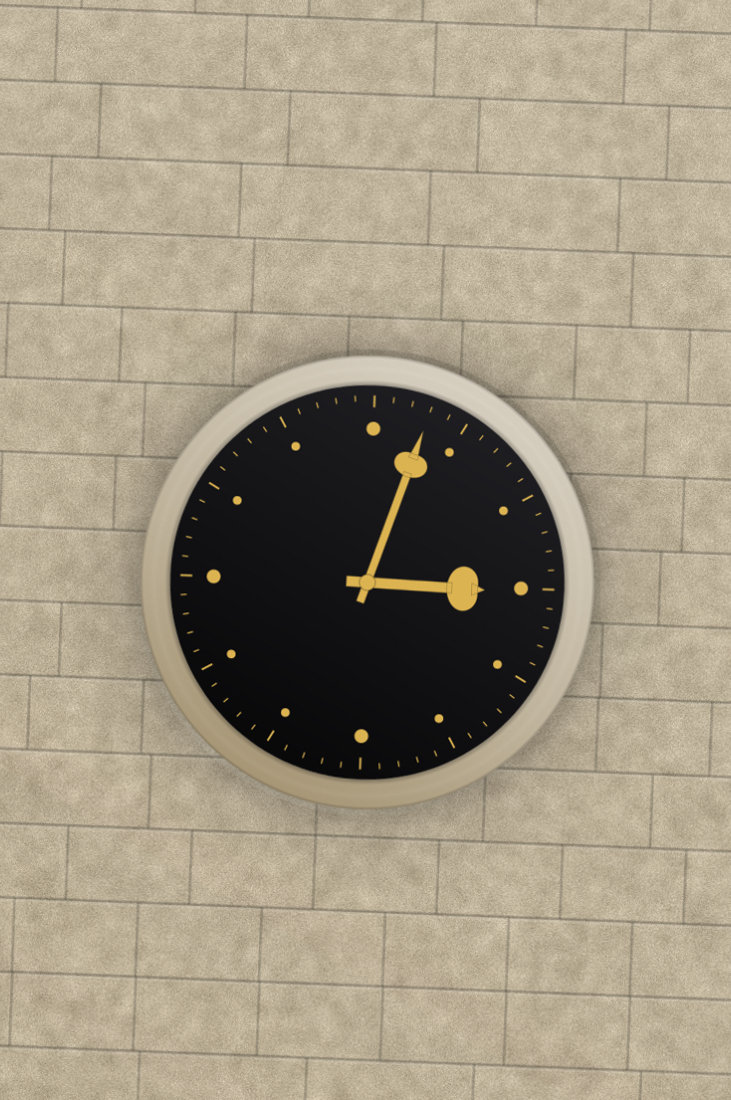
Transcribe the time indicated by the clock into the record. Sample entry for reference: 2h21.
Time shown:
3h03
